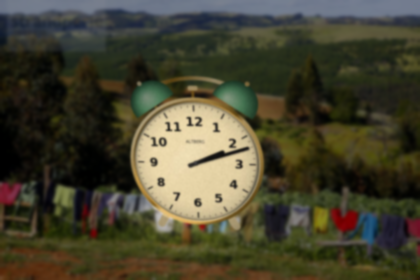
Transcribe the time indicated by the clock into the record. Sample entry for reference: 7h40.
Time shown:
2h12
